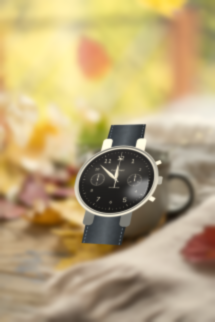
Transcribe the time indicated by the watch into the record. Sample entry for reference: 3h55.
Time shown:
11h52
